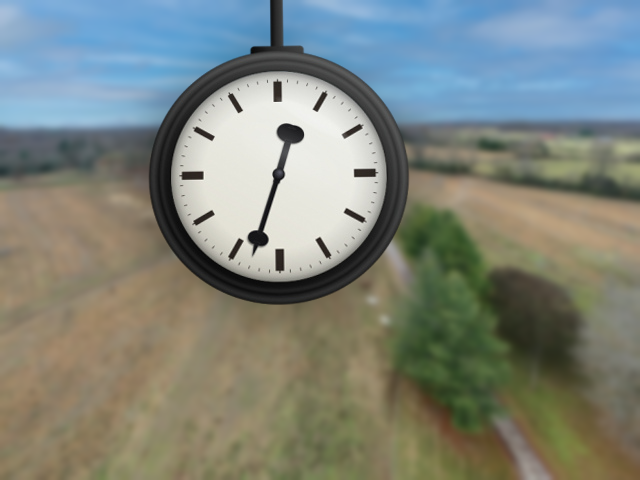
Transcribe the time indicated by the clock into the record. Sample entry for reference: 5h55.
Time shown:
12h33
